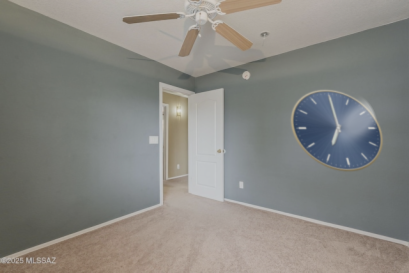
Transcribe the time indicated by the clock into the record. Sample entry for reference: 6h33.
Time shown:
7h00
